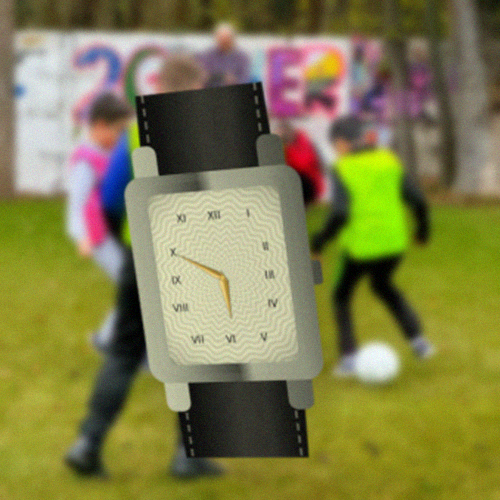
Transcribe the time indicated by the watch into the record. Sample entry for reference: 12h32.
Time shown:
5h50
